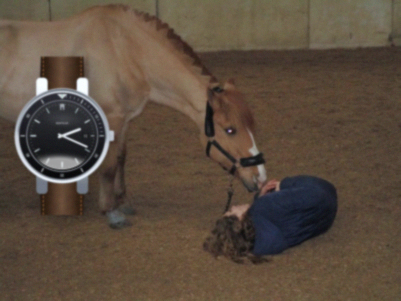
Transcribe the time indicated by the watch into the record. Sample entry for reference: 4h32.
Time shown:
2h19
